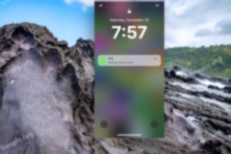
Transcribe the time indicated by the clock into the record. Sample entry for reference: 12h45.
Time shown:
7h57
